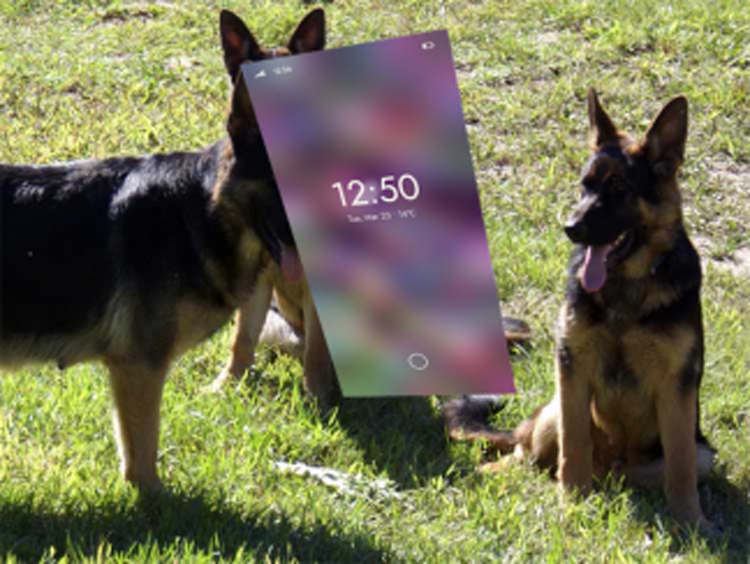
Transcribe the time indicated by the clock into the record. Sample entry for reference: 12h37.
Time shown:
12h50
